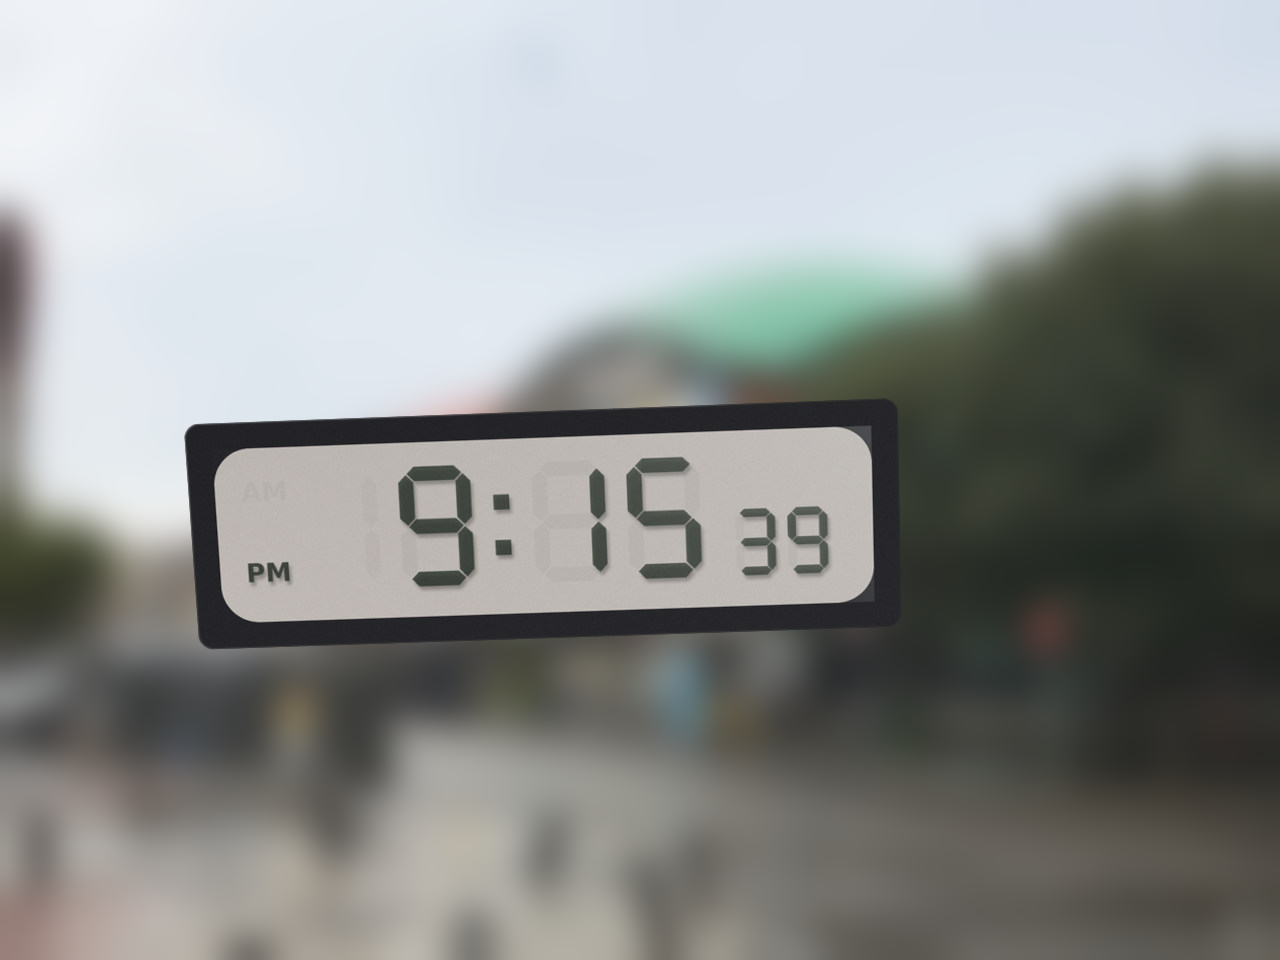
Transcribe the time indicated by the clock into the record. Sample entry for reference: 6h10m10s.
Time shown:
9h15m39s
